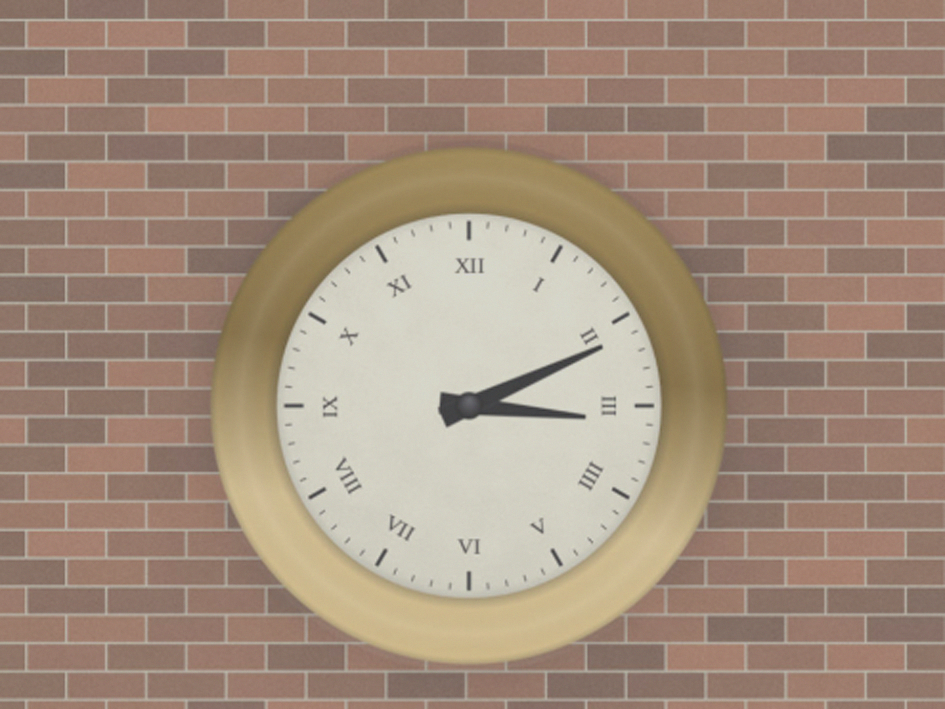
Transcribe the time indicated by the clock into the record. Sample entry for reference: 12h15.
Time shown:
3h11
